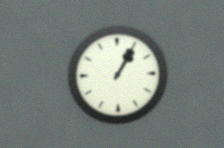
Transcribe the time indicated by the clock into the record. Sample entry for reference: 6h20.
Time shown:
1h05
